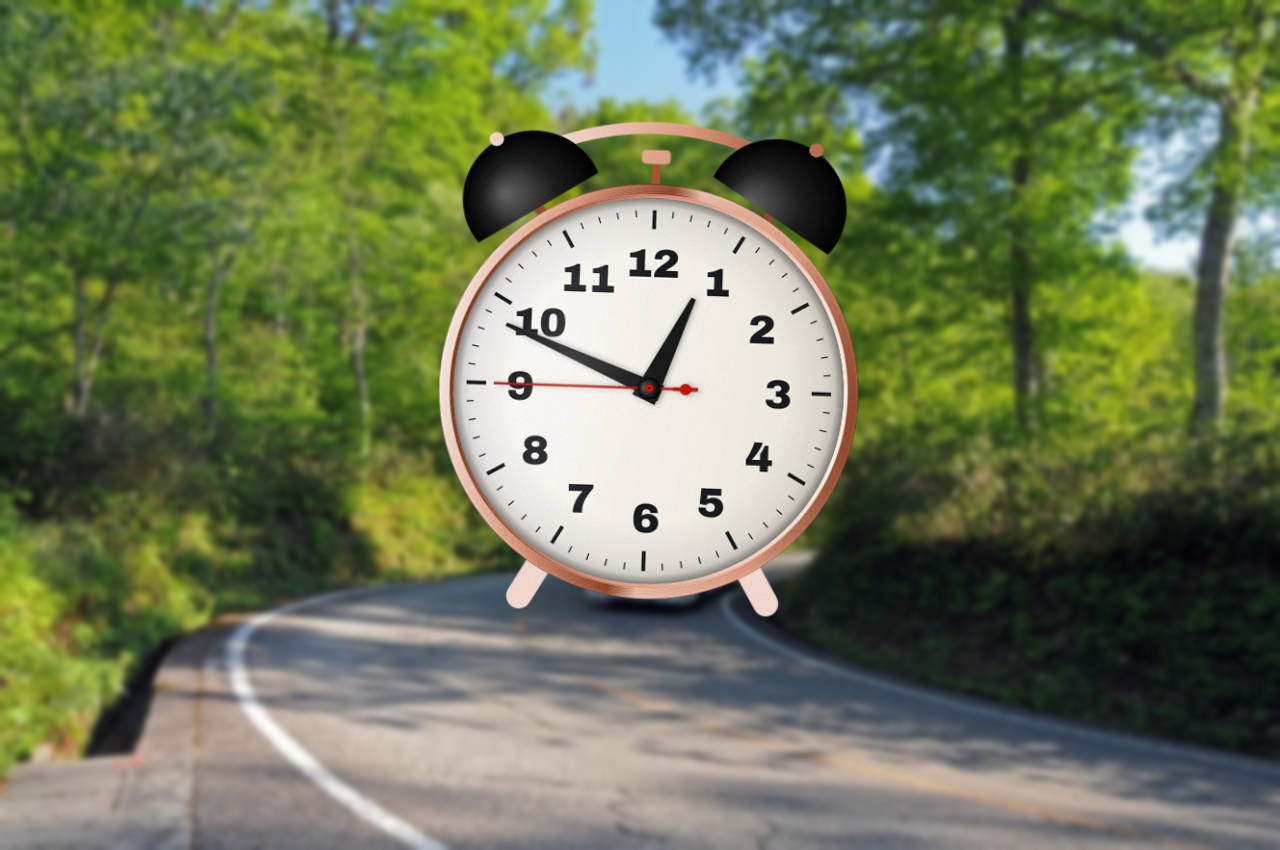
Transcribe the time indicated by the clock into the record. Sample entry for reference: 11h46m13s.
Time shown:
12h48m45s
